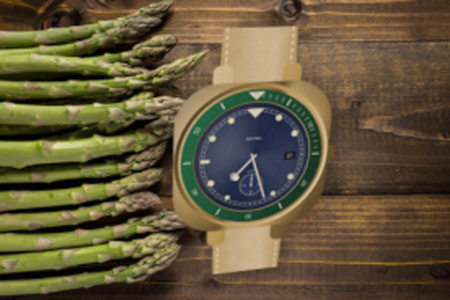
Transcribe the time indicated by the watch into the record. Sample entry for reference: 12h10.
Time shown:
7h27
